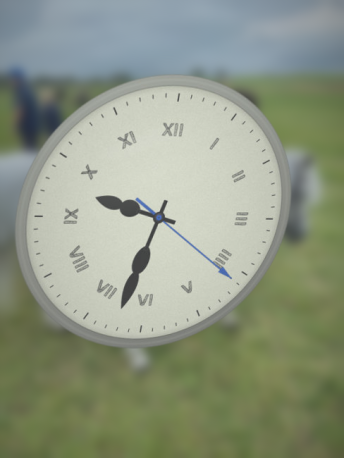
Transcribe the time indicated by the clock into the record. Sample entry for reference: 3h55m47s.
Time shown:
9h32m21s
